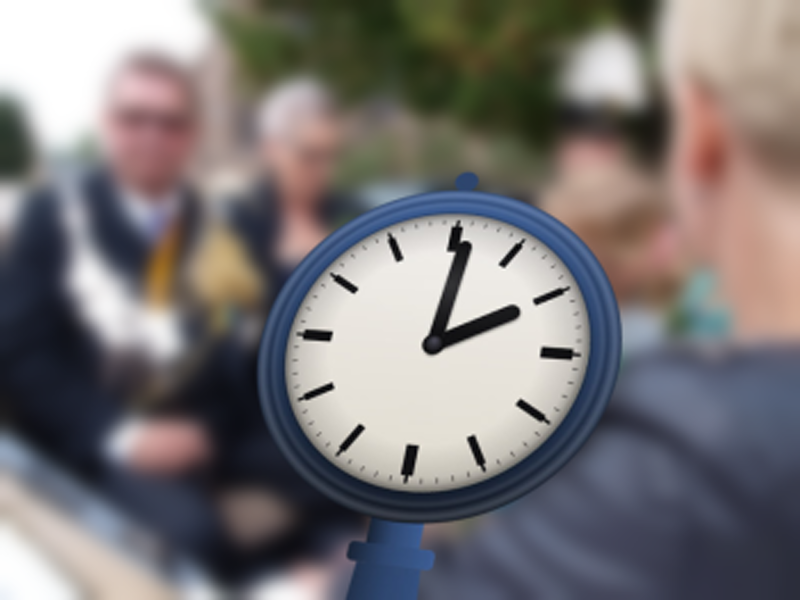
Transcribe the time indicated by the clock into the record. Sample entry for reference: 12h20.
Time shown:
2h01
